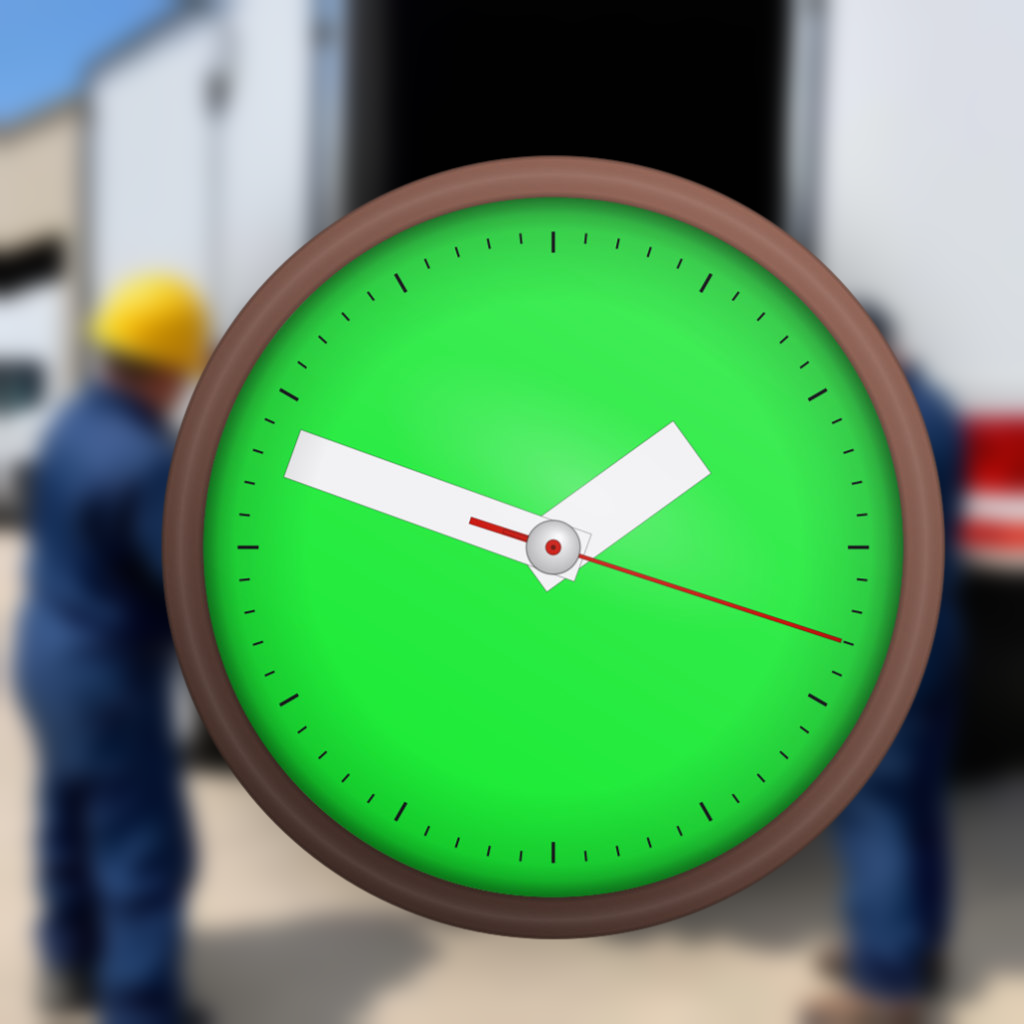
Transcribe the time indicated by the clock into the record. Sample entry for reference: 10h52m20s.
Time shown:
1h48m18s
